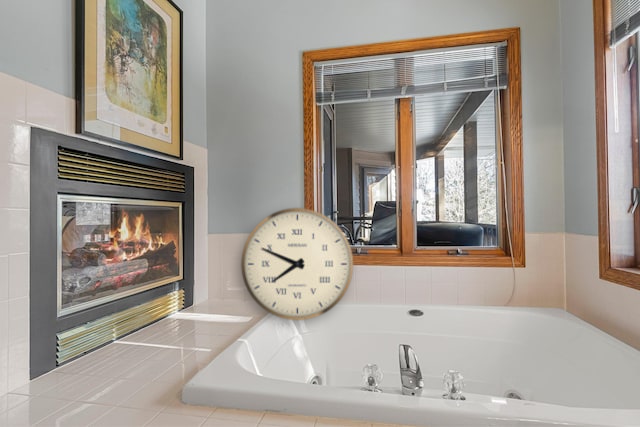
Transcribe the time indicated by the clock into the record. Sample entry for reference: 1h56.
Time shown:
7h49
